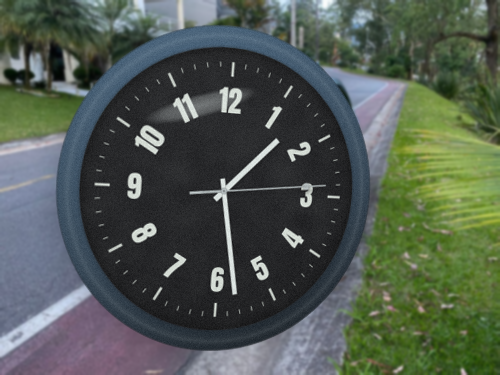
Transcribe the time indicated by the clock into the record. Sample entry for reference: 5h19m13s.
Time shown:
1h28m14s
